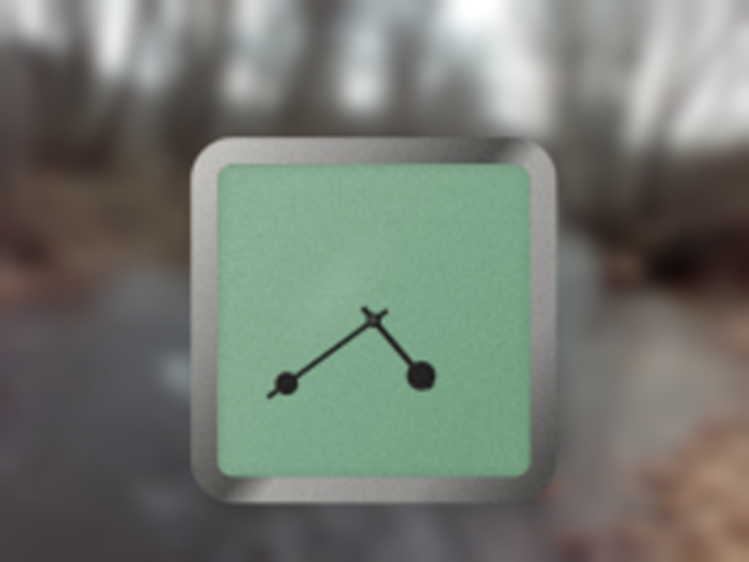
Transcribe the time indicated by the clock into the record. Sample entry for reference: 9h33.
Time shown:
4h39
